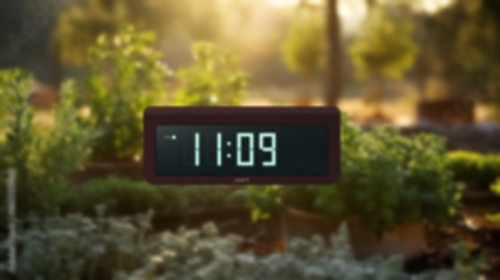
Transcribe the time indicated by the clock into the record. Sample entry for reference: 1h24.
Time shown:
11h09
